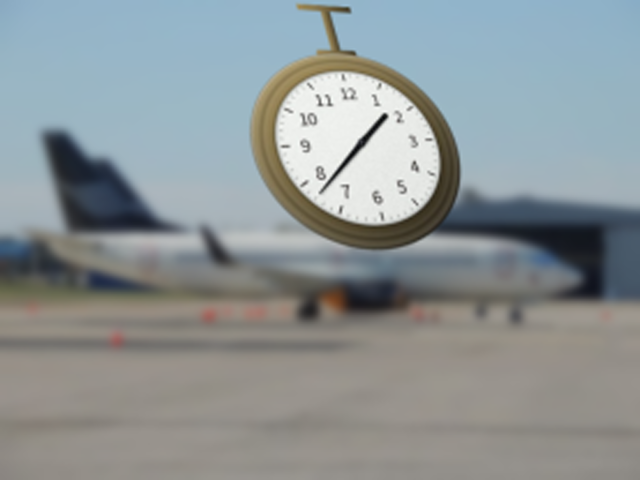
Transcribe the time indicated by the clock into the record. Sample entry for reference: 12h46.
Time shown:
1h38
